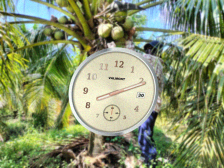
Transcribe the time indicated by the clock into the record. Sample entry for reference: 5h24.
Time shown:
8h11
